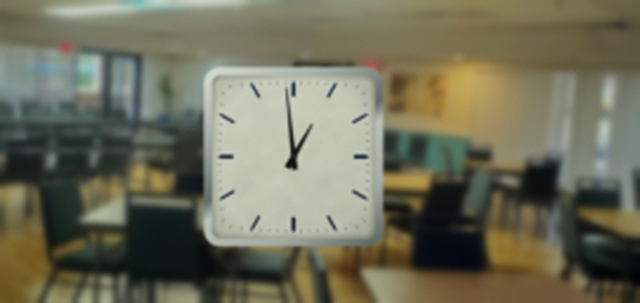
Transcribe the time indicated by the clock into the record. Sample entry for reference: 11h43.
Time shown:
12h59
